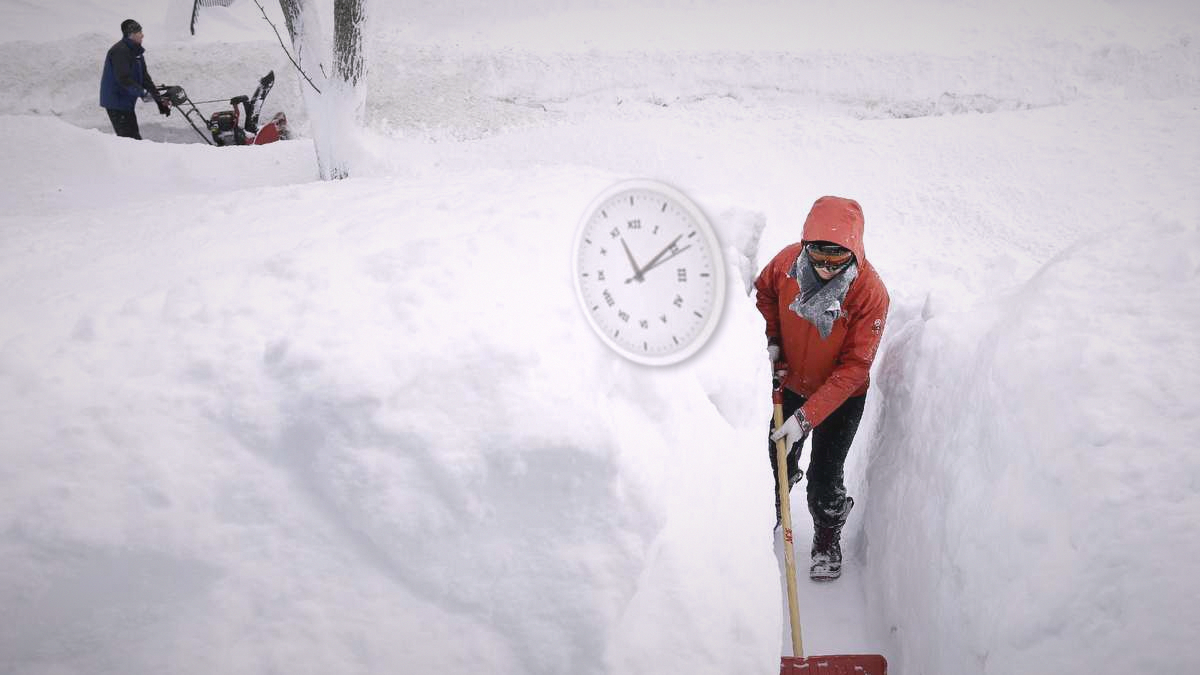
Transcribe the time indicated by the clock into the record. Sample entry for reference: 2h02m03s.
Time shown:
11h09m11s
